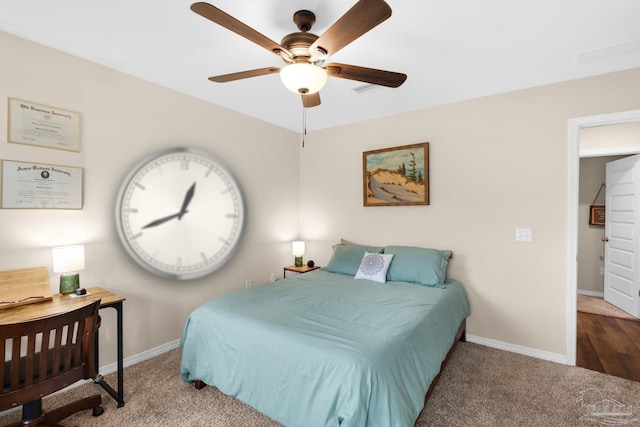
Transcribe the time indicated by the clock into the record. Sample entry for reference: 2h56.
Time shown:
12h41
